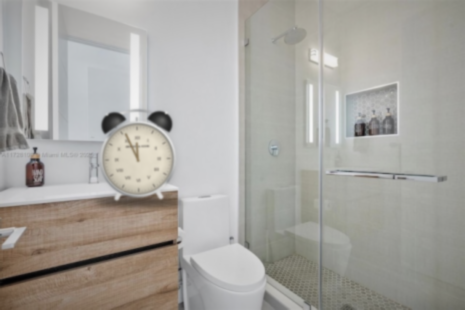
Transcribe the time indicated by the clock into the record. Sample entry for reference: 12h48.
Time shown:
11h56
